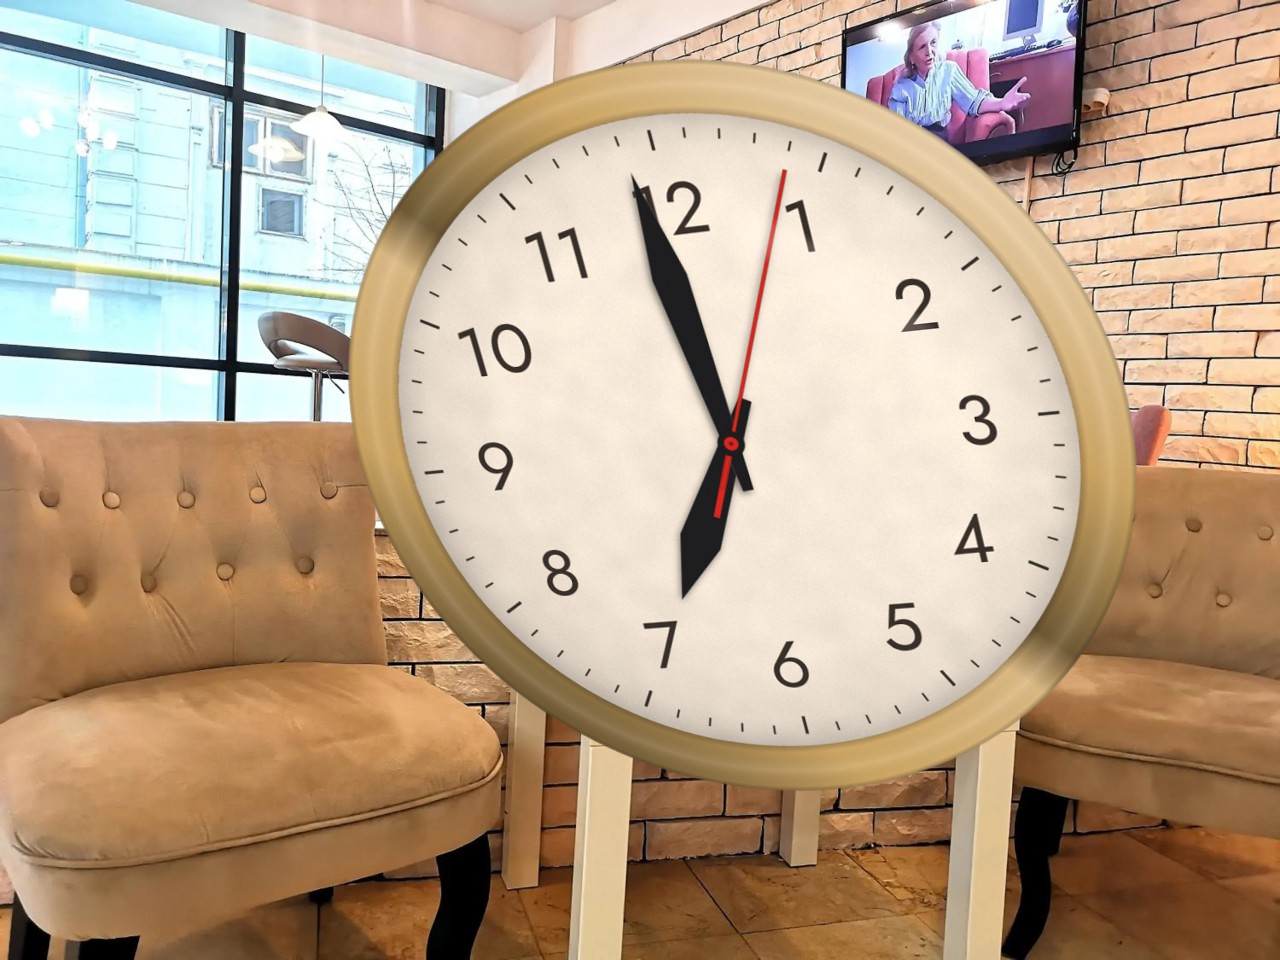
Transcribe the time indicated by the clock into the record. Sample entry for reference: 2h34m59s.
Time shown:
6h59m04s
